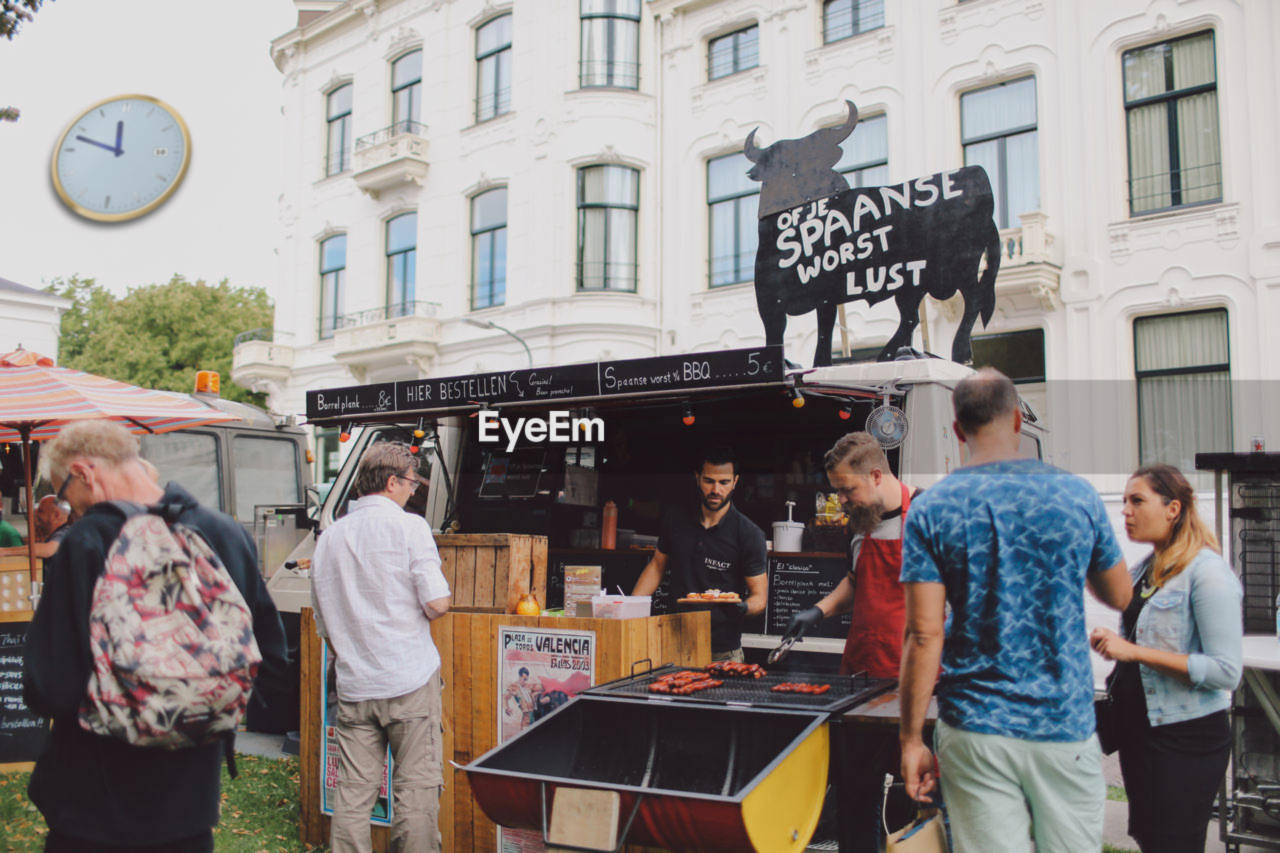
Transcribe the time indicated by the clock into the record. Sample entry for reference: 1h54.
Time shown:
11h48
